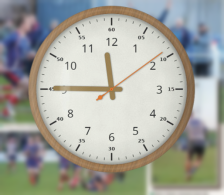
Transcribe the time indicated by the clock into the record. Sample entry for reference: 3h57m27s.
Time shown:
11h45m09s
